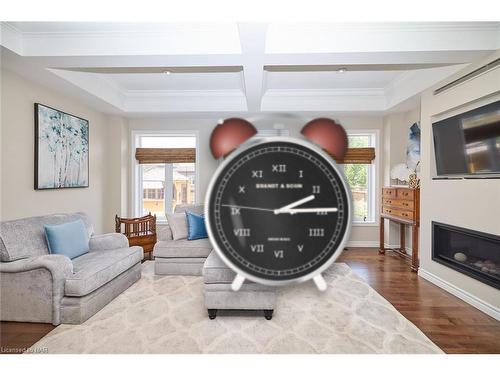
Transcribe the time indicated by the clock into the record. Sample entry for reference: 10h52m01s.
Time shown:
2h14m46s
